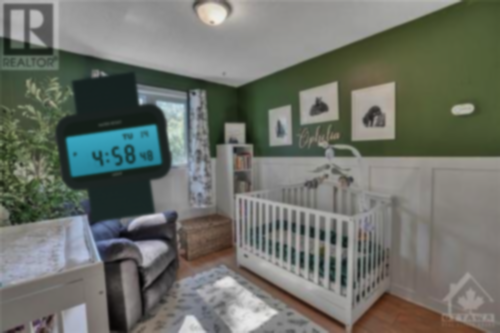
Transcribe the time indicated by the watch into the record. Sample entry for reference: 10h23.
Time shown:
4h58
